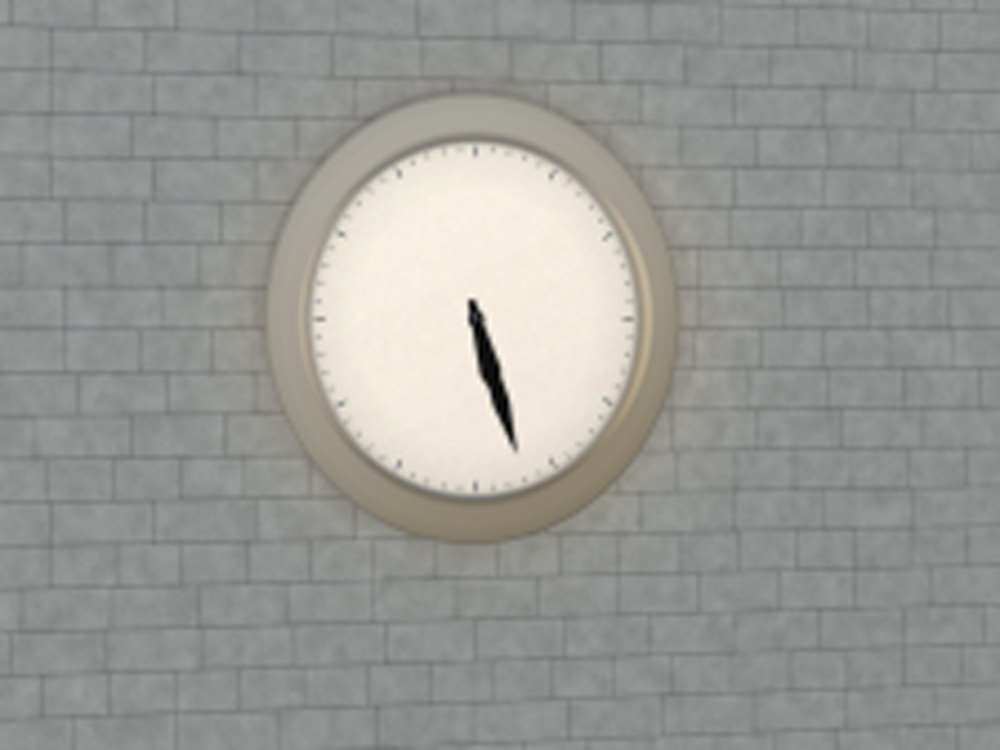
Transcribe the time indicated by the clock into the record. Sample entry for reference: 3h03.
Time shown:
5h27
